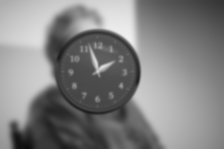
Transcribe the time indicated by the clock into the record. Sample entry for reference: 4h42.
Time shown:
1h57
